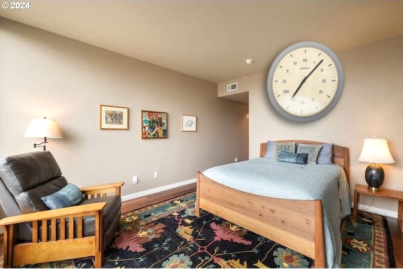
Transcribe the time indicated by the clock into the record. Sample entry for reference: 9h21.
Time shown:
7h07
